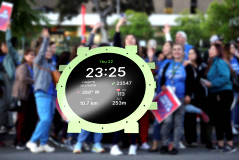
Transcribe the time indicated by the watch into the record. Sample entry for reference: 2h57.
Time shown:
23h25
